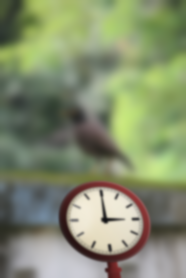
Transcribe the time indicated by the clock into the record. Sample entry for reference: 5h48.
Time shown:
3h00
